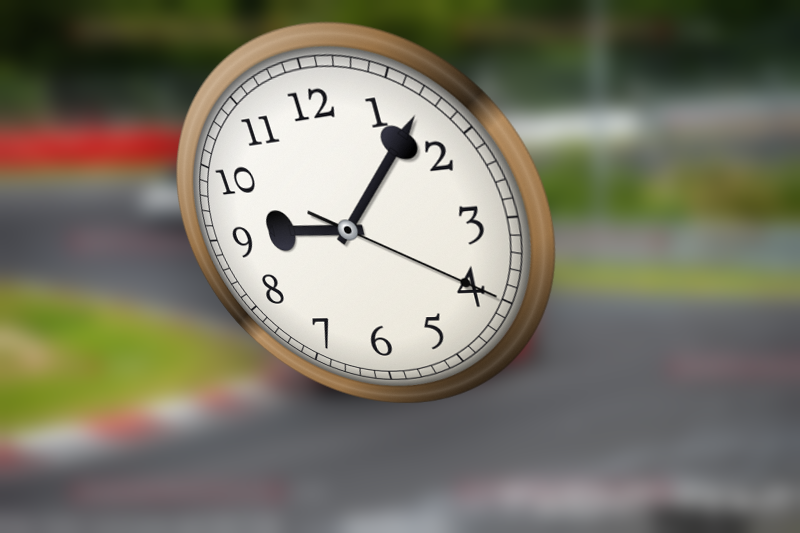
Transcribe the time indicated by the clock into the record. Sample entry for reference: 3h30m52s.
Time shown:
9h07m20s
